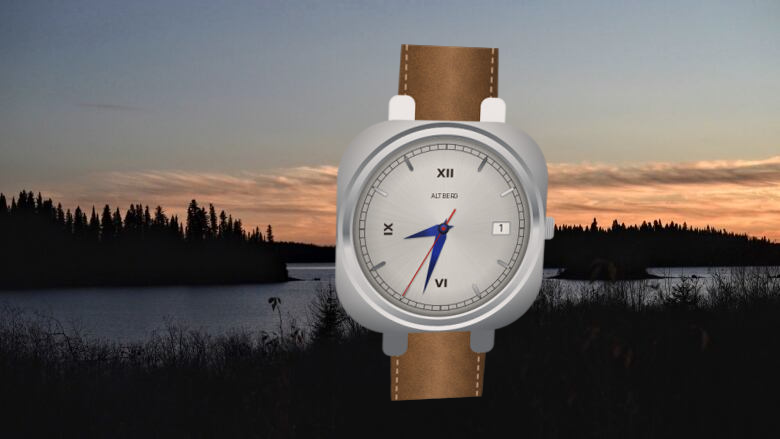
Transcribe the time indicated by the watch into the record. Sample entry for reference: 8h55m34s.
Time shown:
8h32m35s
